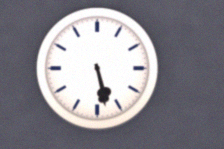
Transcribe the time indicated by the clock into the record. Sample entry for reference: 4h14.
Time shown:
5h28
